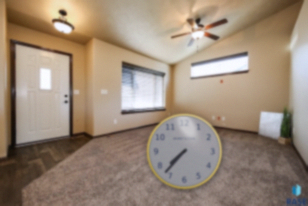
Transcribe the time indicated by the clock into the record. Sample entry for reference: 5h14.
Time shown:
7h37
